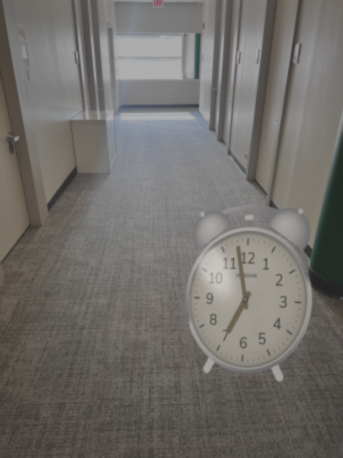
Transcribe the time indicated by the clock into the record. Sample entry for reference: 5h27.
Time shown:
6h58
